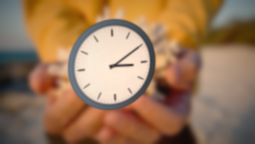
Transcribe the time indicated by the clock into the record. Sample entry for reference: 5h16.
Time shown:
3h10
